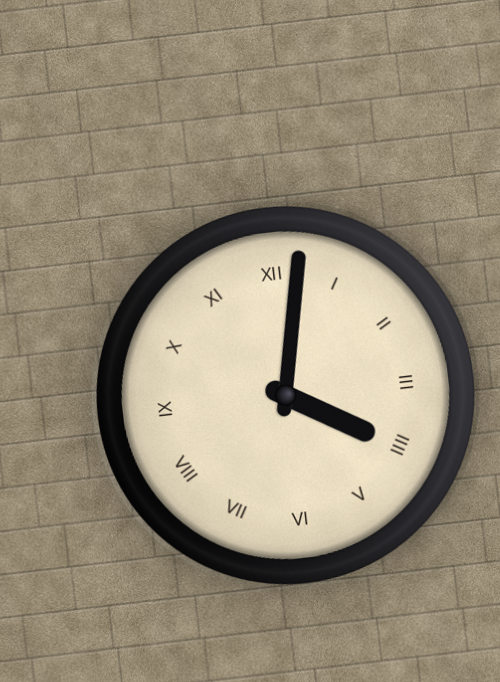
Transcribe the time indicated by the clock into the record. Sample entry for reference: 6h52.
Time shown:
4h02
